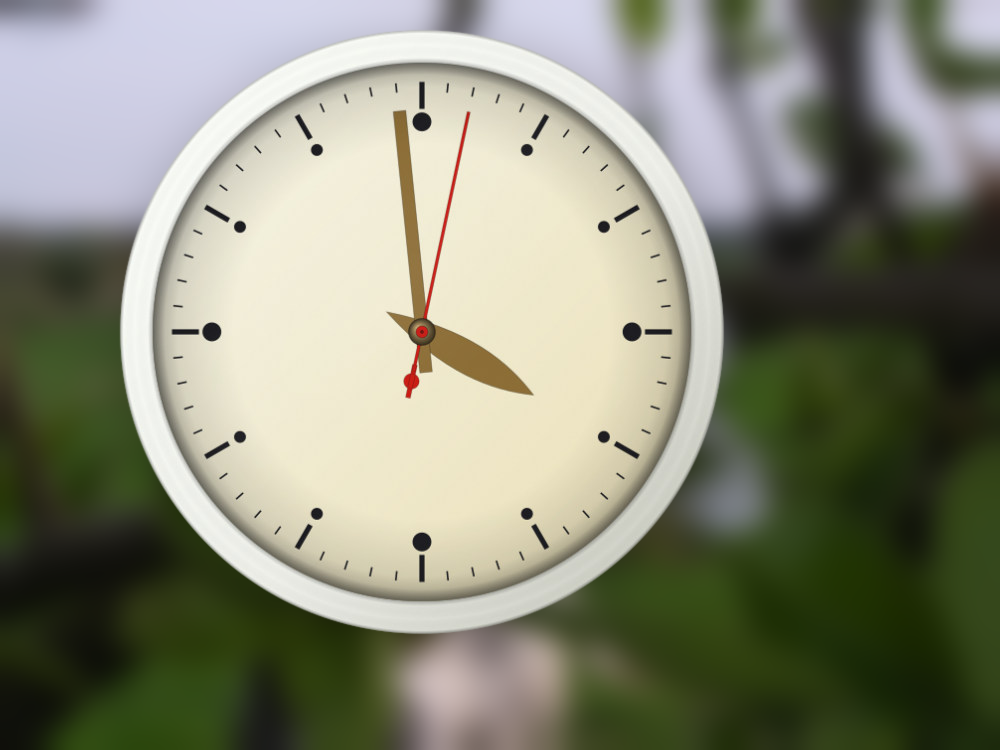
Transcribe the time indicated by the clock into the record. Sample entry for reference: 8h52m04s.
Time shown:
3h59m02s
